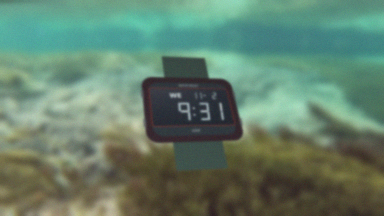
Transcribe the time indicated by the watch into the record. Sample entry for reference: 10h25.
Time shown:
9h31
